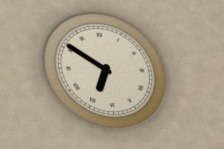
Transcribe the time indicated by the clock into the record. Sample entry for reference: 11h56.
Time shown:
6h51
